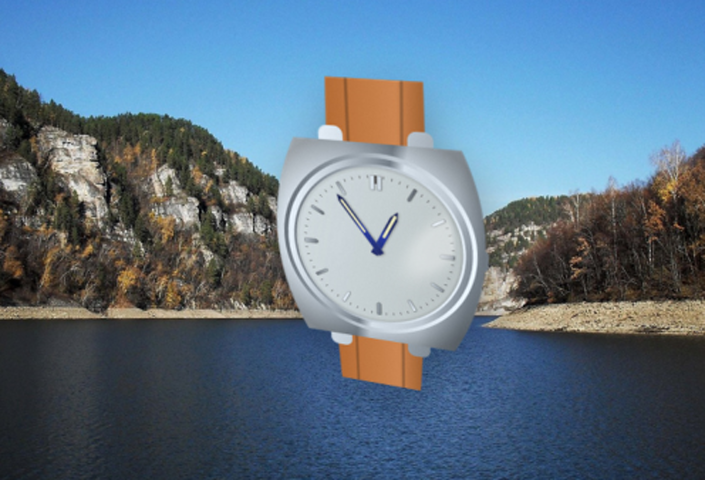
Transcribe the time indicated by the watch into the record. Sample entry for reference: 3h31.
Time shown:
12h54
